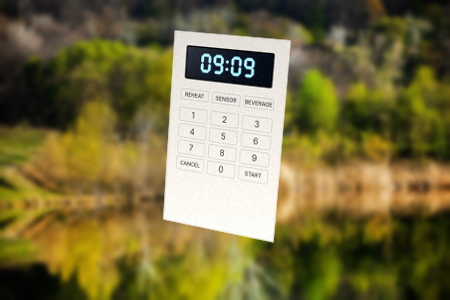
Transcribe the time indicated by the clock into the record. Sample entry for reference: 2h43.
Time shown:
9h09
